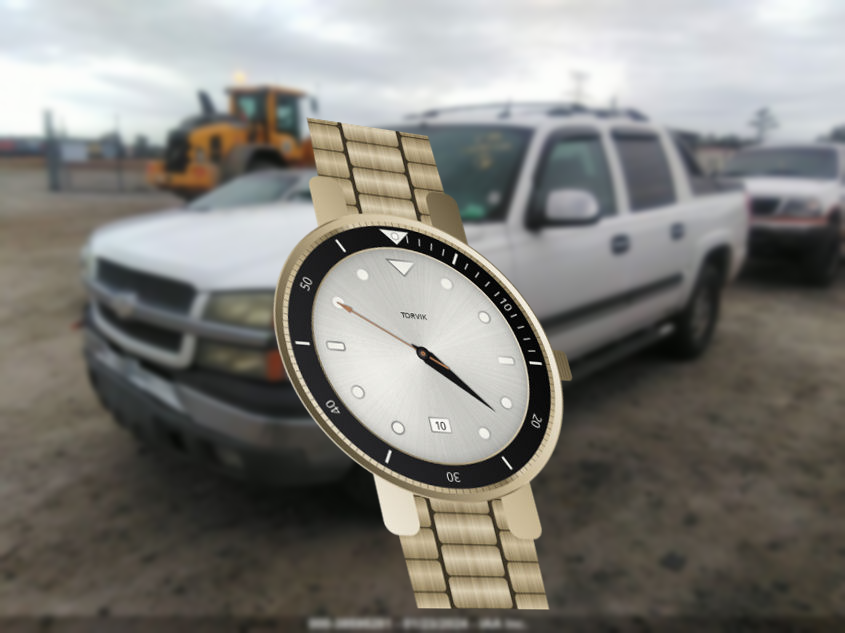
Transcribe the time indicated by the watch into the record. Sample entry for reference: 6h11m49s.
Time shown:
4h21m50s
